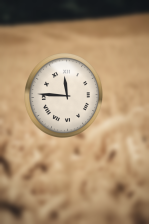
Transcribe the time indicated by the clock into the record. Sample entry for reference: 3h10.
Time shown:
11h46
